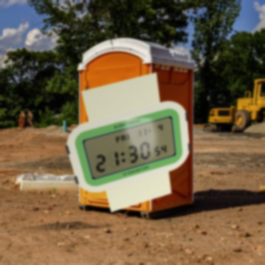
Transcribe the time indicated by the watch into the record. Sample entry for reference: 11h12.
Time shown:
21h30
